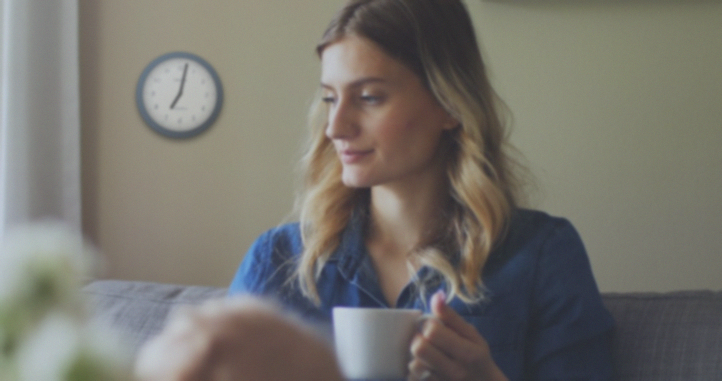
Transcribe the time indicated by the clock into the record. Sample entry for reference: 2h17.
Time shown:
7h02
